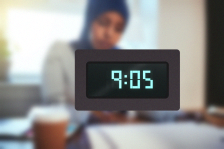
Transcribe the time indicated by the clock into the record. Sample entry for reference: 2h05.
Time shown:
9h05
